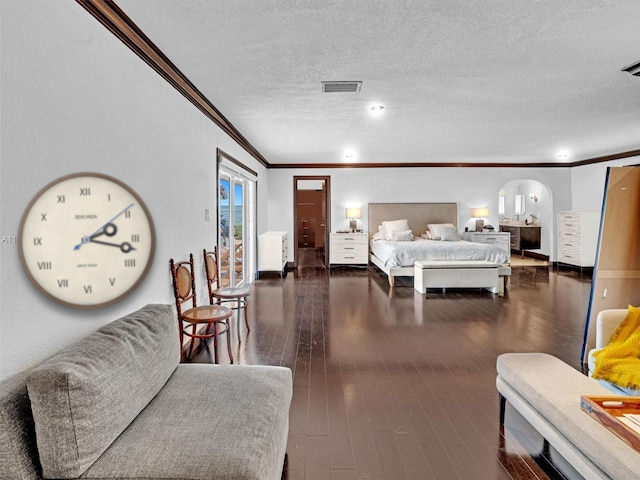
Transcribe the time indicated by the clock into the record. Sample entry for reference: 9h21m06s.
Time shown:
2h17m09s
